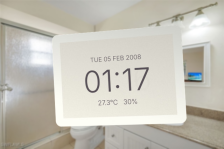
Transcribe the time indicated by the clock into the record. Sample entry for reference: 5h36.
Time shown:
1h17
